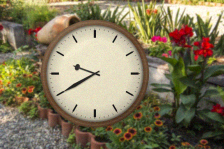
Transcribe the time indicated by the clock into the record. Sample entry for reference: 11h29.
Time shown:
9h40
